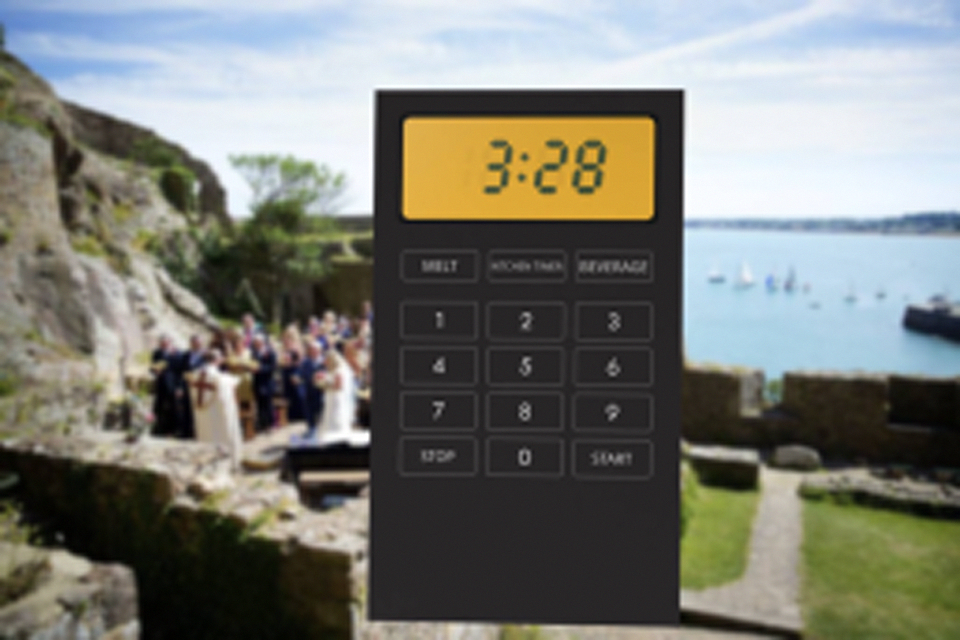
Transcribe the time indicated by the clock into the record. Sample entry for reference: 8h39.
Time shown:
3h28
